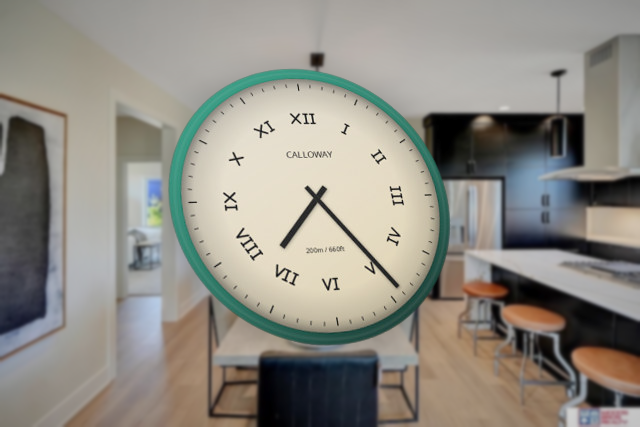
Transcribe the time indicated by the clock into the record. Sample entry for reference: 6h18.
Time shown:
7h24
